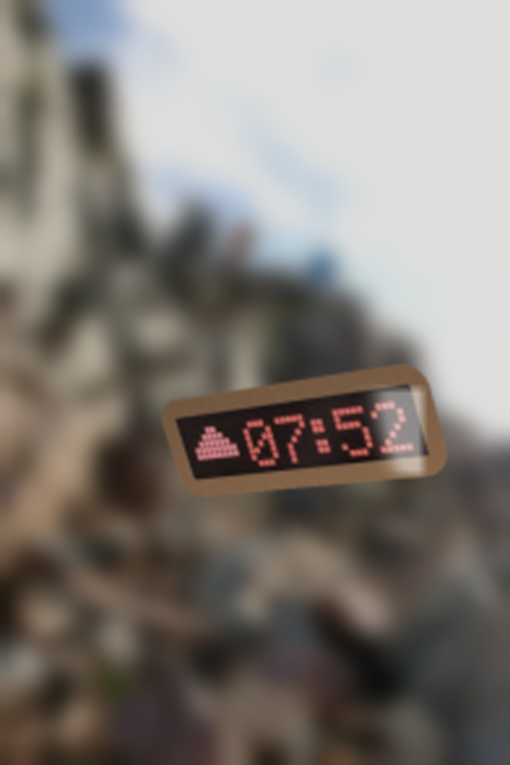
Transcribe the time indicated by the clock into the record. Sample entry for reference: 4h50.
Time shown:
7h52
